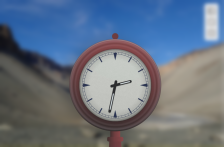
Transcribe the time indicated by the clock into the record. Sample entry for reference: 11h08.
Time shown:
2h32
